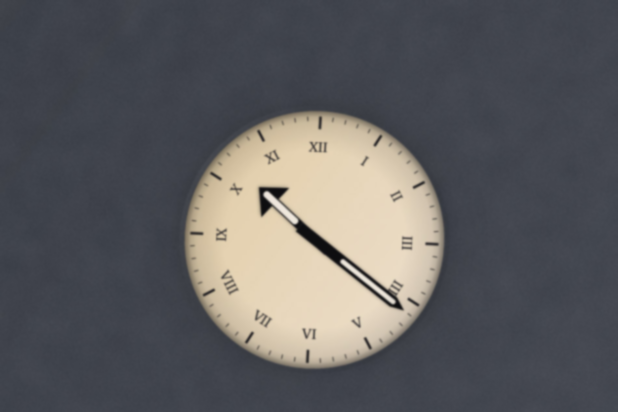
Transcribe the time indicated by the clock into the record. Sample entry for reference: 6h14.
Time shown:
10h21
